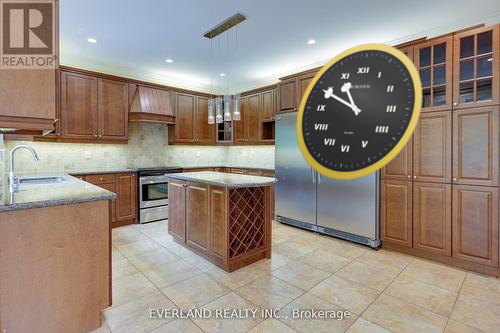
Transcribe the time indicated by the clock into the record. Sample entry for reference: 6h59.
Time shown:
10h49
